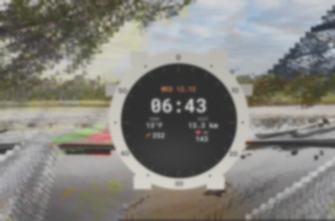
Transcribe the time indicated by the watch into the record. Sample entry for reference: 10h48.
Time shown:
6h43
